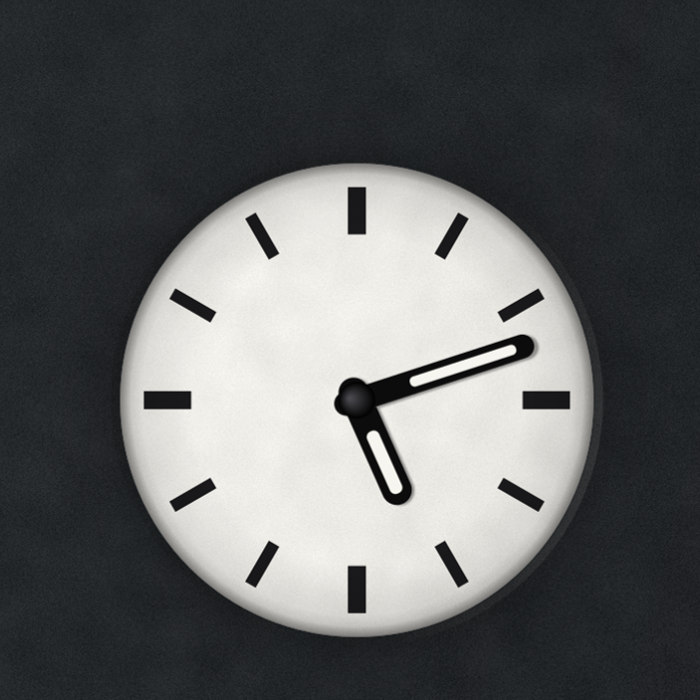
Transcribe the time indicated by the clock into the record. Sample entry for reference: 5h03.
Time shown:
5h12
